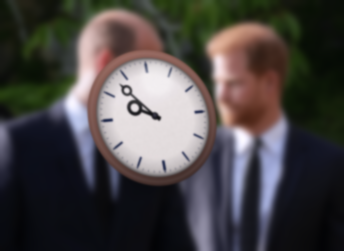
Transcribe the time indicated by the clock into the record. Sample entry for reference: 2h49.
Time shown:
9h53
